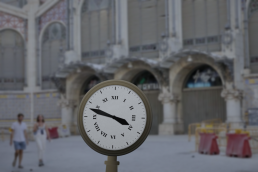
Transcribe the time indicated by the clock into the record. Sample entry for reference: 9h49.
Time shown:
3h48
